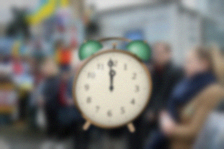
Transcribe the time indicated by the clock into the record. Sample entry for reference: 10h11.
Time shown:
11h59
